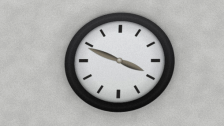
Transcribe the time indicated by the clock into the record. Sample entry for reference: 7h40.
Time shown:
3h49
